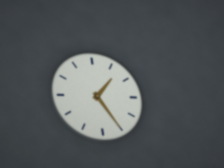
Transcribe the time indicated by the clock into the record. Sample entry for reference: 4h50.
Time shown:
1h25
